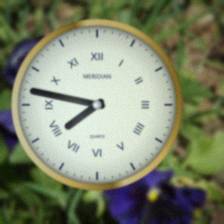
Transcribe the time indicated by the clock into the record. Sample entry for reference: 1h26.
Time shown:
7h47
